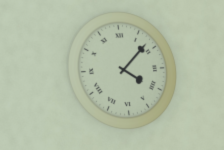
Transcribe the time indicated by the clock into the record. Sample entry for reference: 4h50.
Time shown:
4h08
